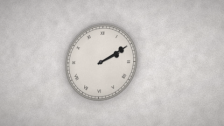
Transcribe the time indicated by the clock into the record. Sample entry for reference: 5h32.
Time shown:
2h10
